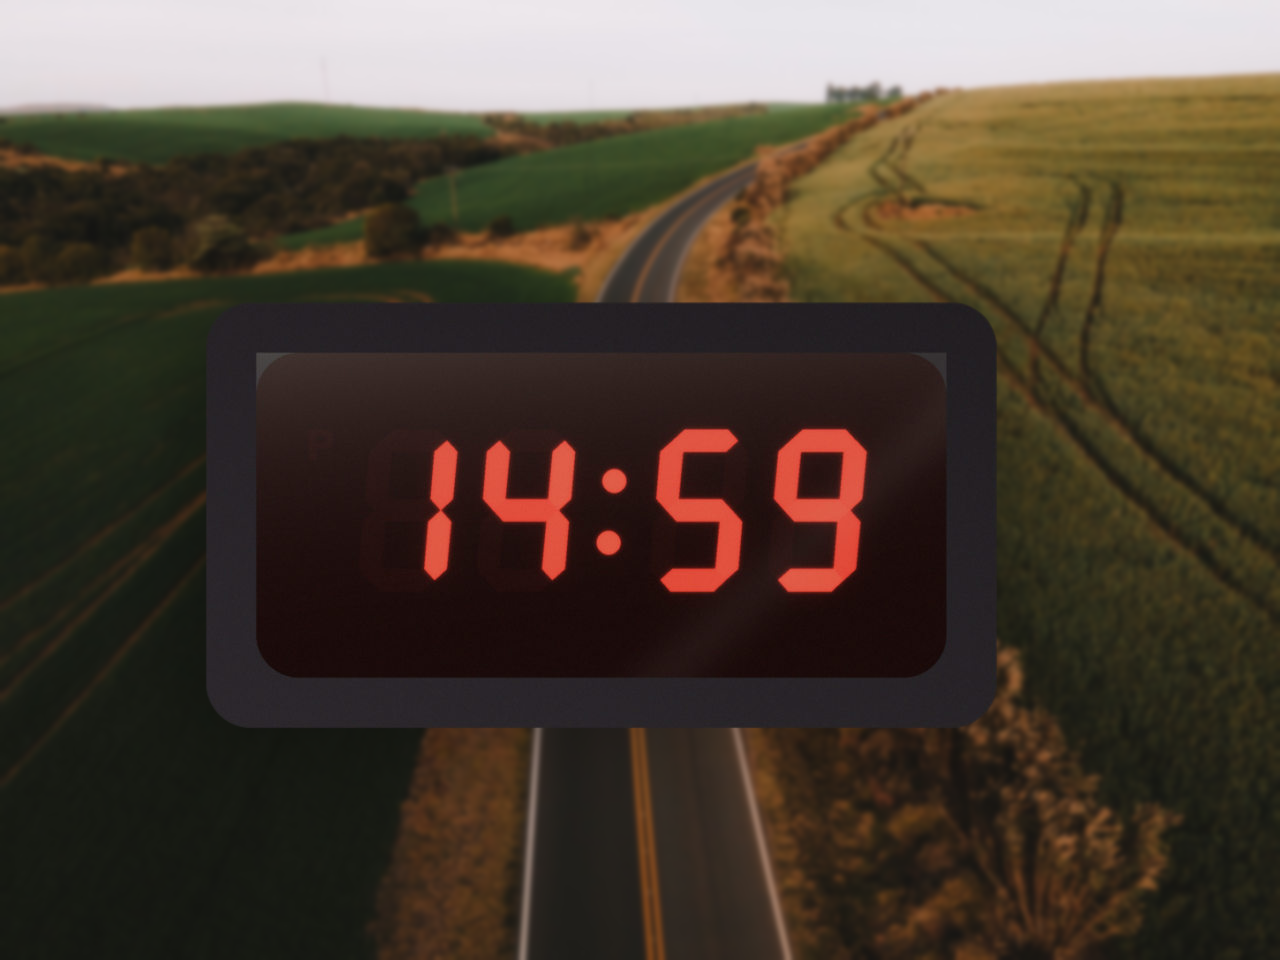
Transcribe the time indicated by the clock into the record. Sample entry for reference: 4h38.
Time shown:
14h59
